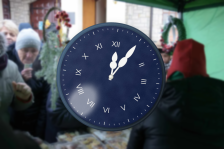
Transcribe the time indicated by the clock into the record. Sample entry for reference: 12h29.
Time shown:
12h05
